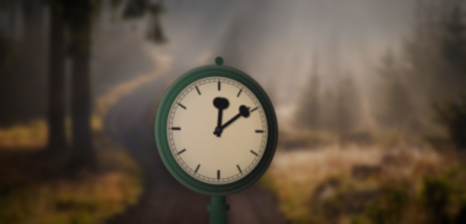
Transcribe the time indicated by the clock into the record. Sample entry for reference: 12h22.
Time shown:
12h09
